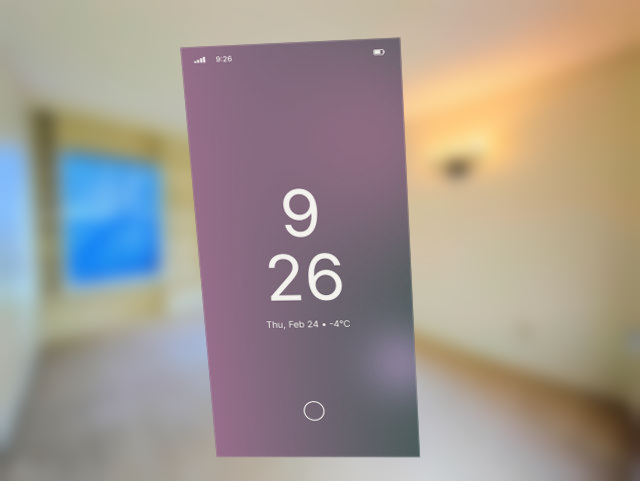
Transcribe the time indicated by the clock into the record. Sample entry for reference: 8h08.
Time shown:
9h26
